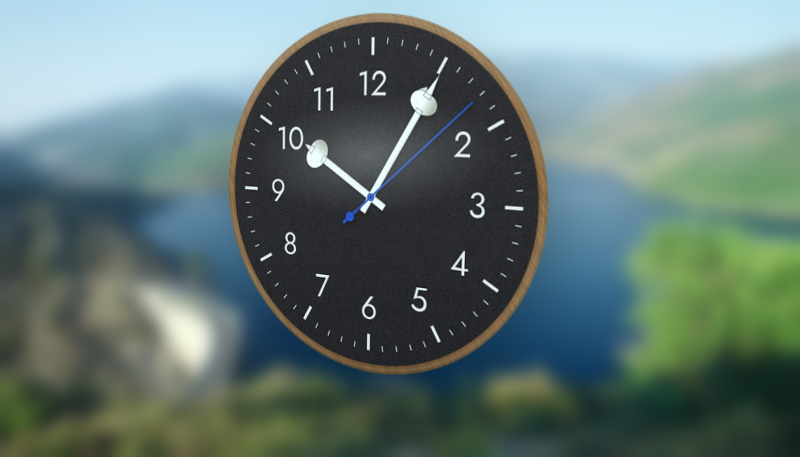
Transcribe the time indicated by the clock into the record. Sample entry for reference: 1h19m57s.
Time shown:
10h05m08s
